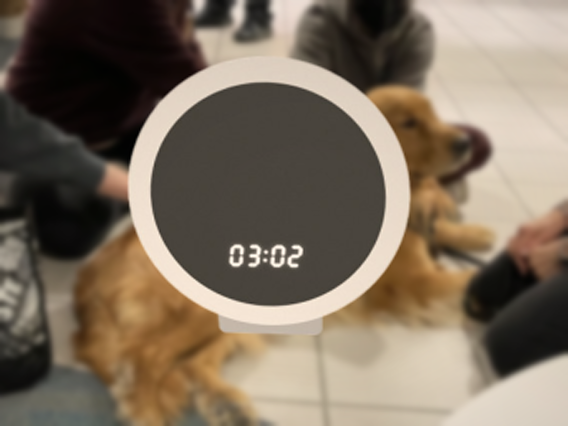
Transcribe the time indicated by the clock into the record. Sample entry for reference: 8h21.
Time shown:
3h02
